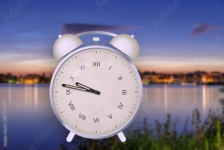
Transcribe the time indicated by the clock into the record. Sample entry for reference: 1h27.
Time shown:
9h47
